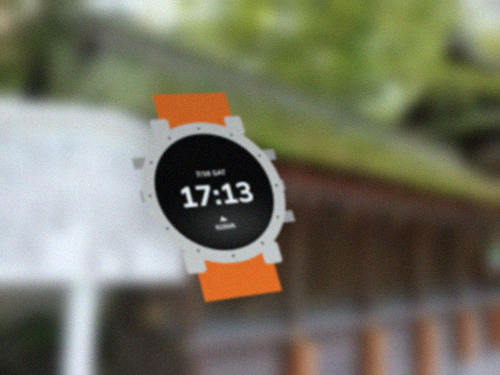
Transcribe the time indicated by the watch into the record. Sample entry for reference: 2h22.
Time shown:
17h13
